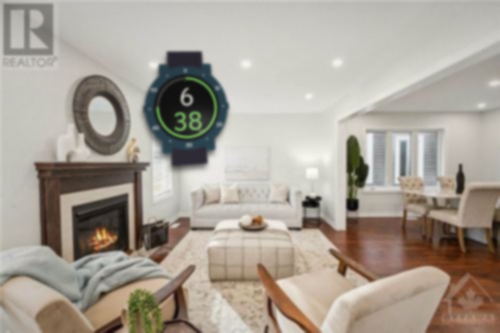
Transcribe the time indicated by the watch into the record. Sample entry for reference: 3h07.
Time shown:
6h38
